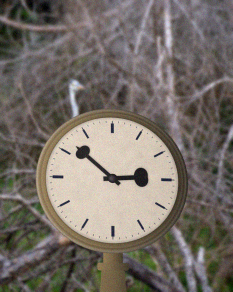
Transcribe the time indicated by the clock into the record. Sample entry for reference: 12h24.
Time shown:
2h52
